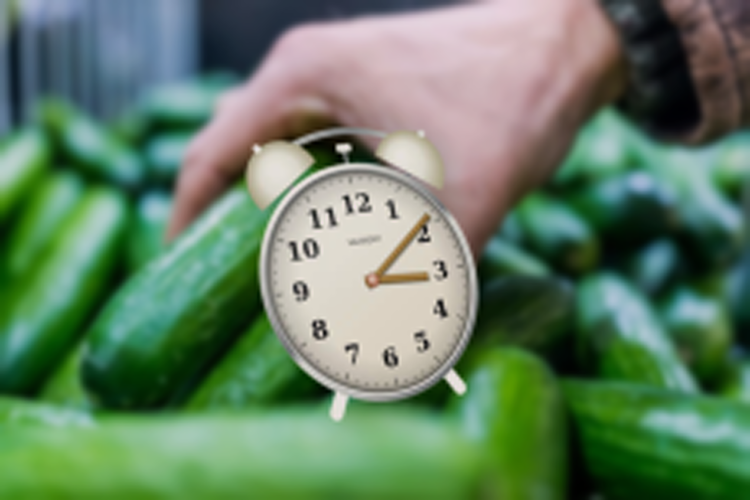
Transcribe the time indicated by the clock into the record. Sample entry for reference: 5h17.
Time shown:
3h09
